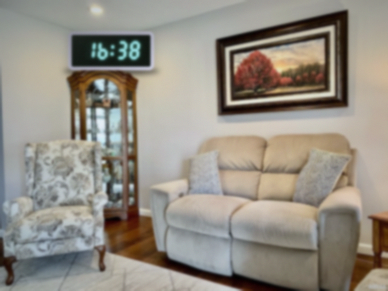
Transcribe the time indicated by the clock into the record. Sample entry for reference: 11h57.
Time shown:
16h38
